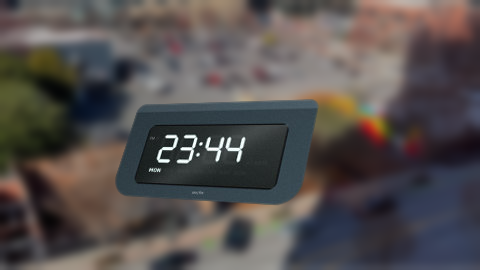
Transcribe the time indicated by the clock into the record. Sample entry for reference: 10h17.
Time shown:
23h44
